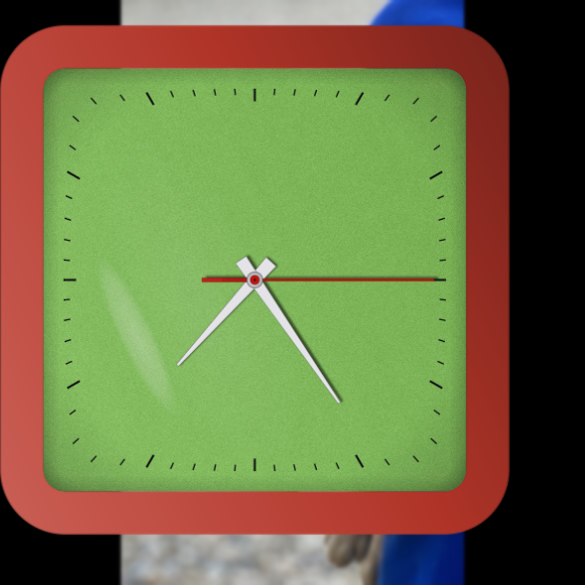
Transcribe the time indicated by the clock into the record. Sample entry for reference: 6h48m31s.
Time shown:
7h24m15s
